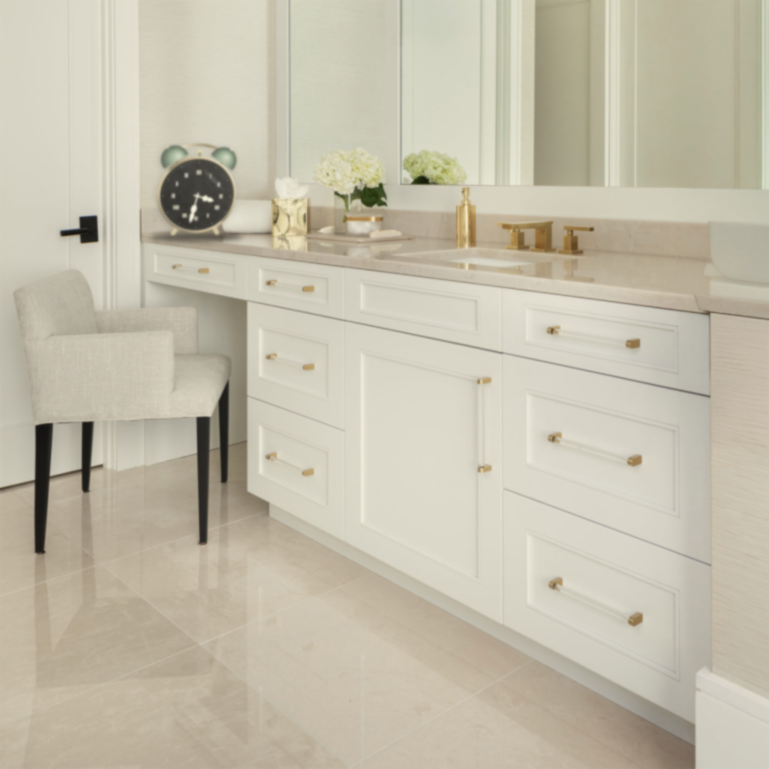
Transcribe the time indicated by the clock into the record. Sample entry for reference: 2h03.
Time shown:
3h32
